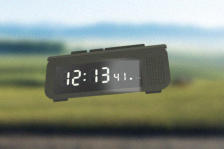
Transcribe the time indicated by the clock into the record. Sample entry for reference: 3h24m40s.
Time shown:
12h13m41s
